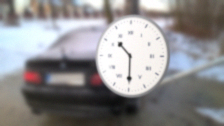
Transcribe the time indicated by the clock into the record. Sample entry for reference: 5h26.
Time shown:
10h30
